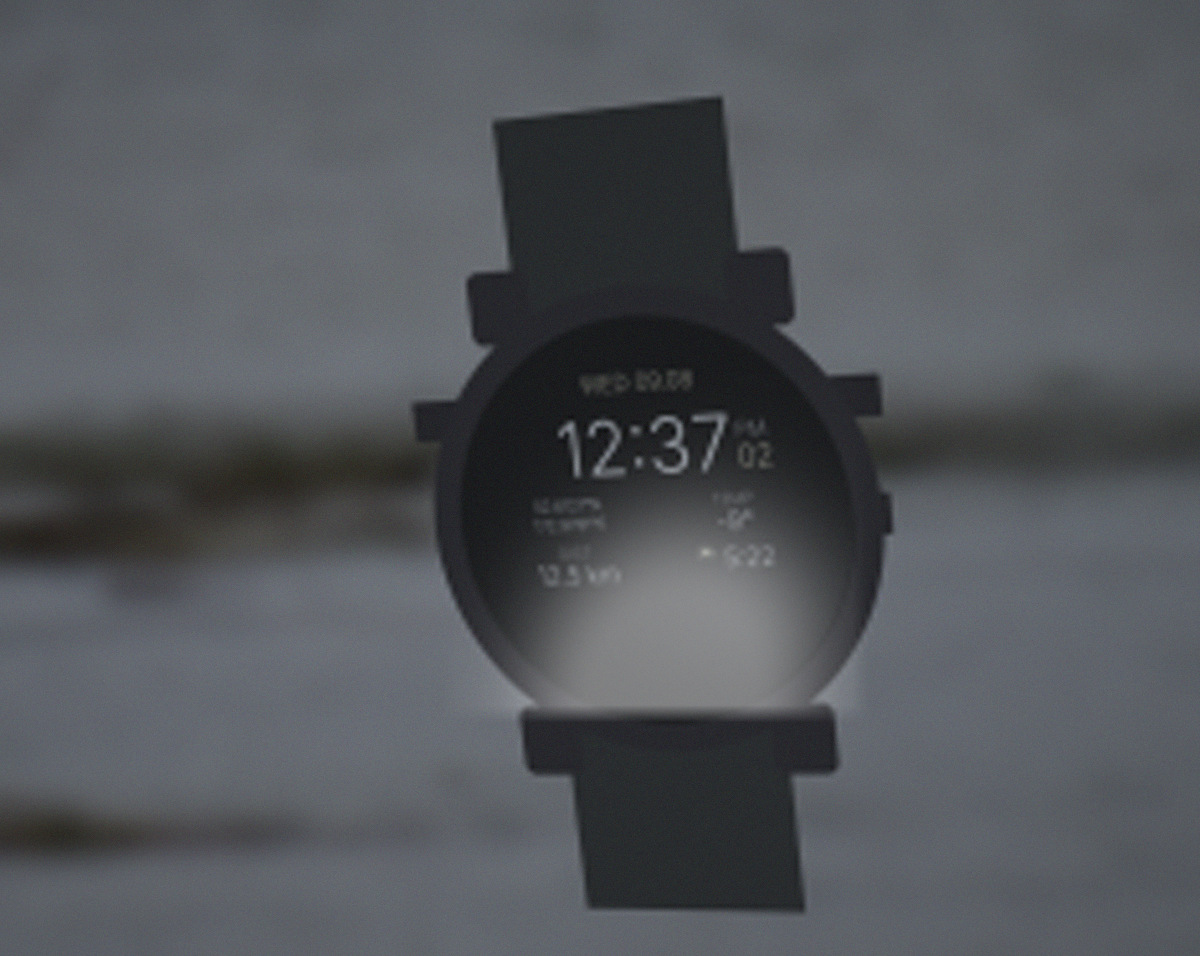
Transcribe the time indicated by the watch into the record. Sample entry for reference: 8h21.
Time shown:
12h37
